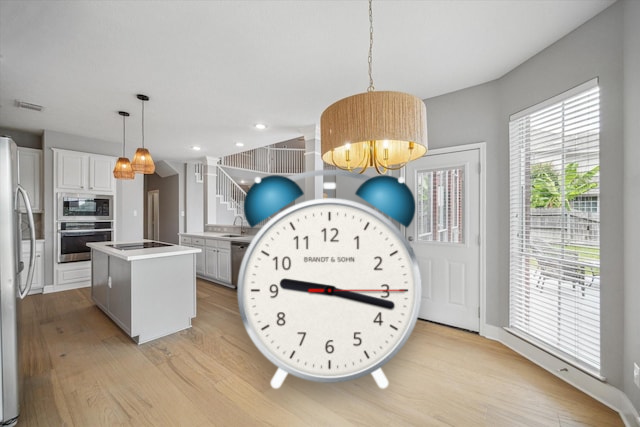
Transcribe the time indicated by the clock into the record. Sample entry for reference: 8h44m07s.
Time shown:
9h17m15s
